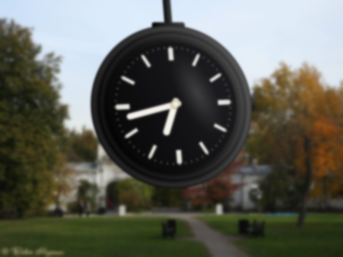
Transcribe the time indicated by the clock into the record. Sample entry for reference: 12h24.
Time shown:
6h43
